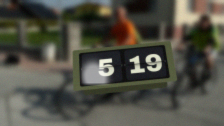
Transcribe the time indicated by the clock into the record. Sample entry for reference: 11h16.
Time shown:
5h19
